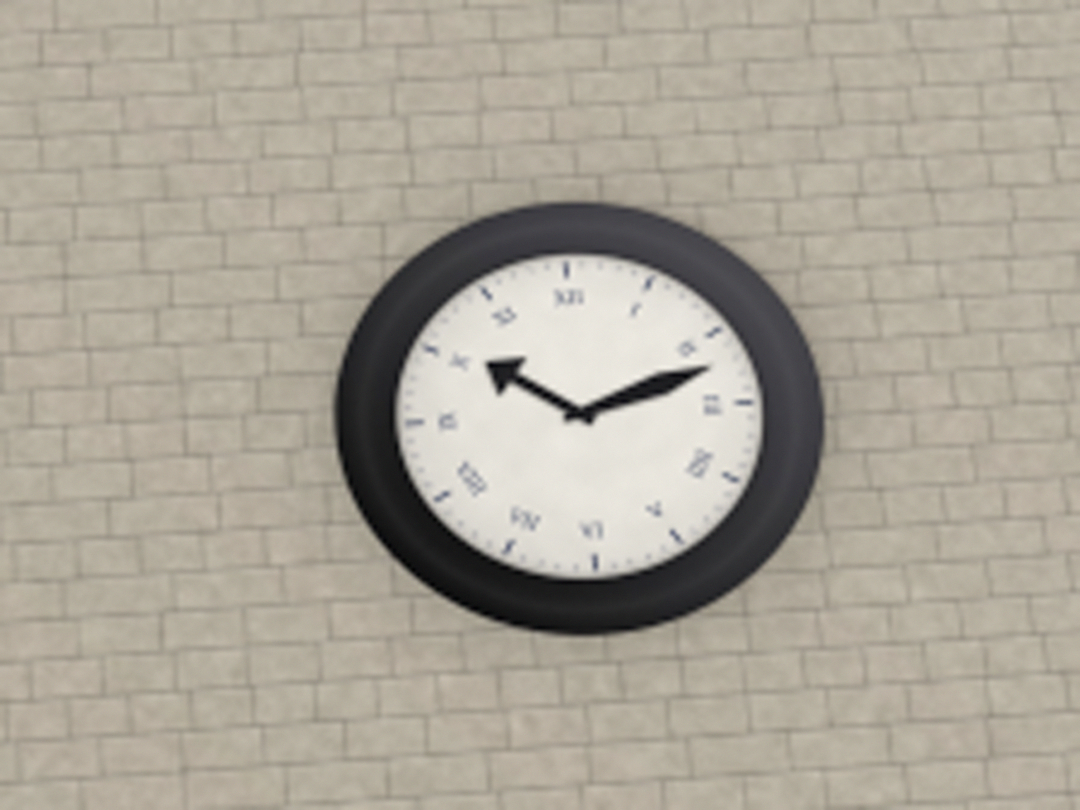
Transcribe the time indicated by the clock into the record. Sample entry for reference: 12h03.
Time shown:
10h12
